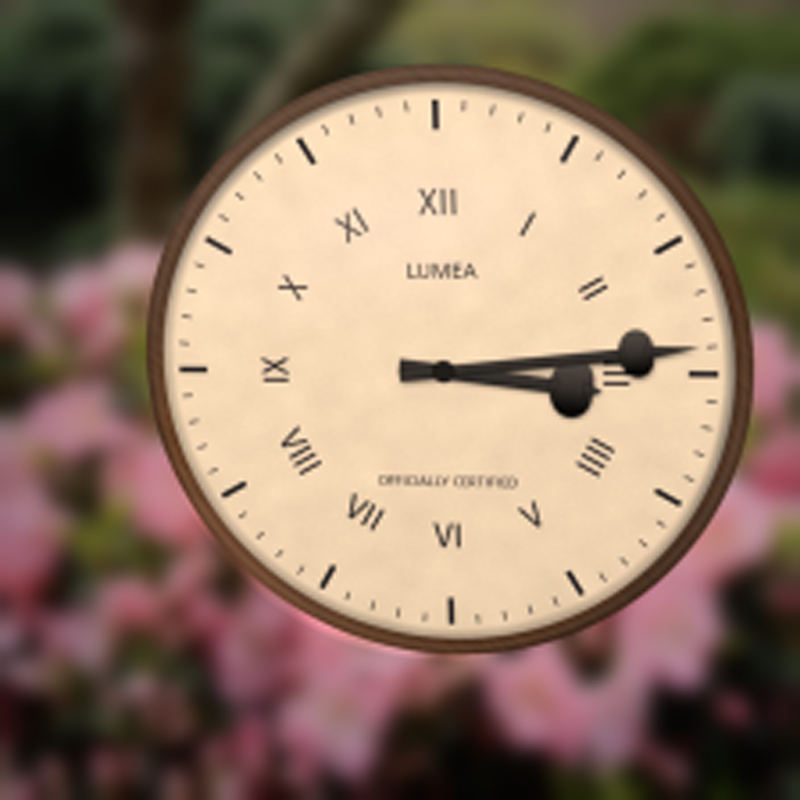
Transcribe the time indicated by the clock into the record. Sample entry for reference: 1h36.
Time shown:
3h14
